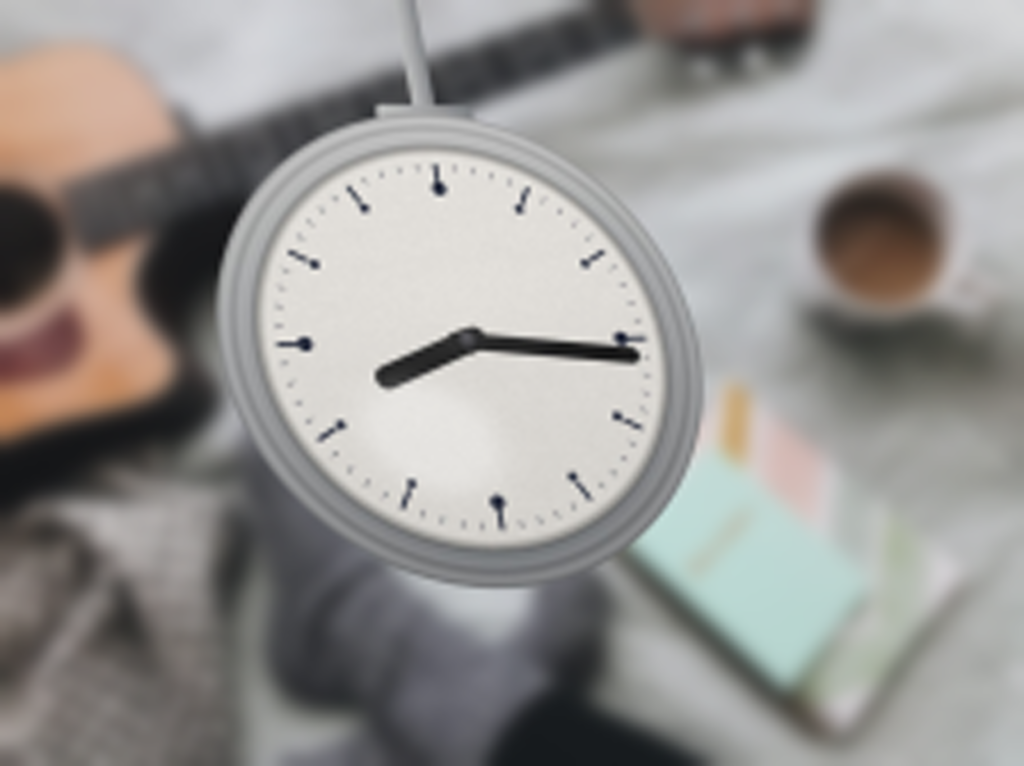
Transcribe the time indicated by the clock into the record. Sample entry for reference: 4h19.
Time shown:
8h16
